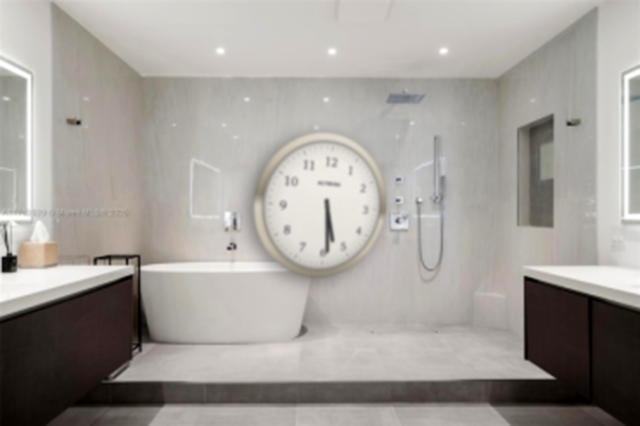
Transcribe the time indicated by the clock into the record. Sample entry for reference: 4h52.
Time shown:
5h29
